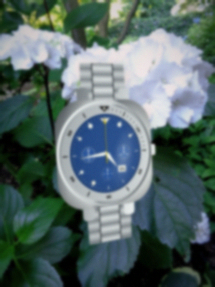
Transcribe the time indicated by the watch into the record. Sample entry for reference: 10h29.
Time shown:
4h44
